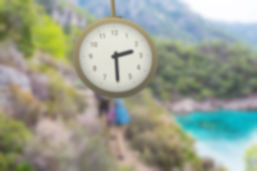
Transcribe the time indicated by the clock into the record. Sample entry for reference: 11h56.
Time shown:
2h30
